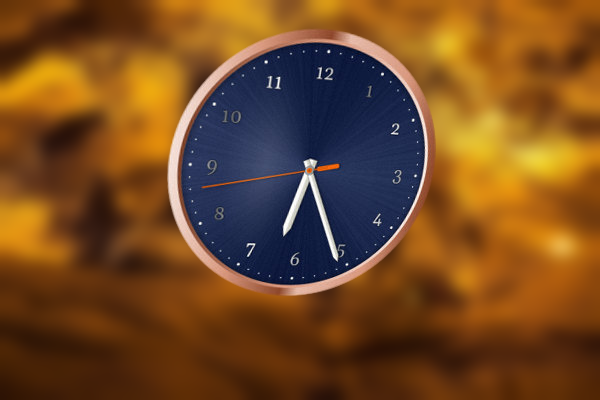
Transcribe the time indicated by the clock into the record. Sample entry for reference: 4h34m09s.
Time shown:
6h25m43s
